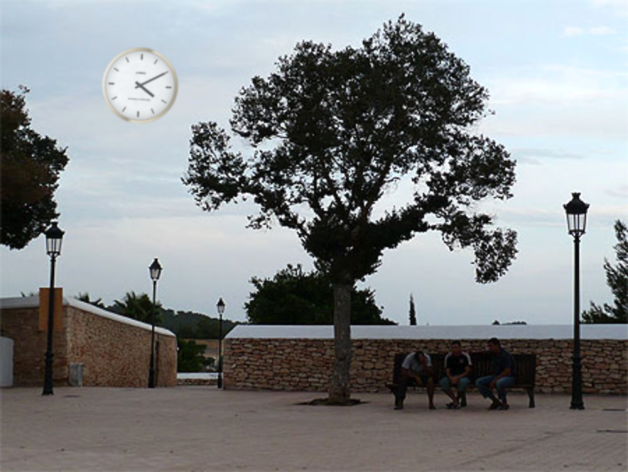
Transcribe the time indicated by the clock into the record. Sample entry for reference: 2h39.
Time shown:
4h10
